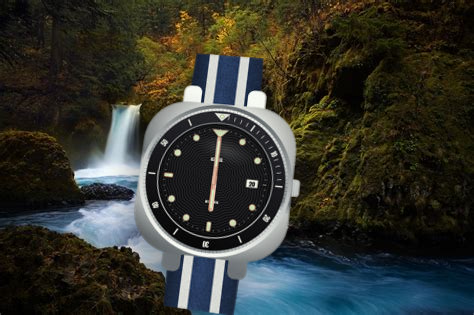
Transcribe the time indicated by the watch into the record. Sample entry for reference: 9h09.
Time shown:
6h00
